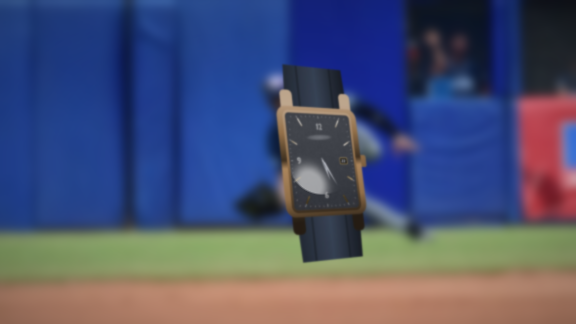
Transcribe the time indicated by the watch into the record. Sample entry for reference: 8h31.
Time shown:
5h25
